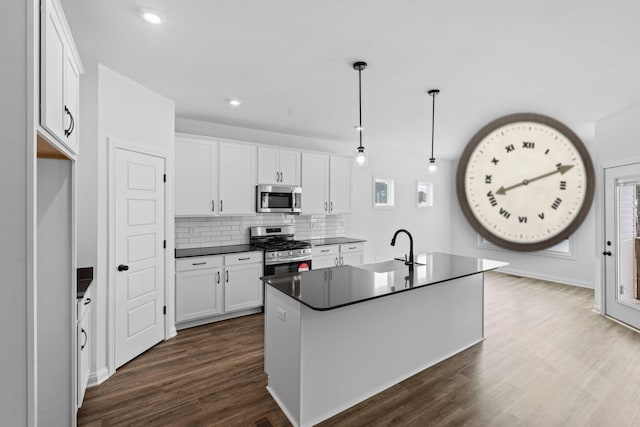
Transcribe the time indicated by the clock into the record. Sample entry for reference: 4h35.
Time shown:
8h11
